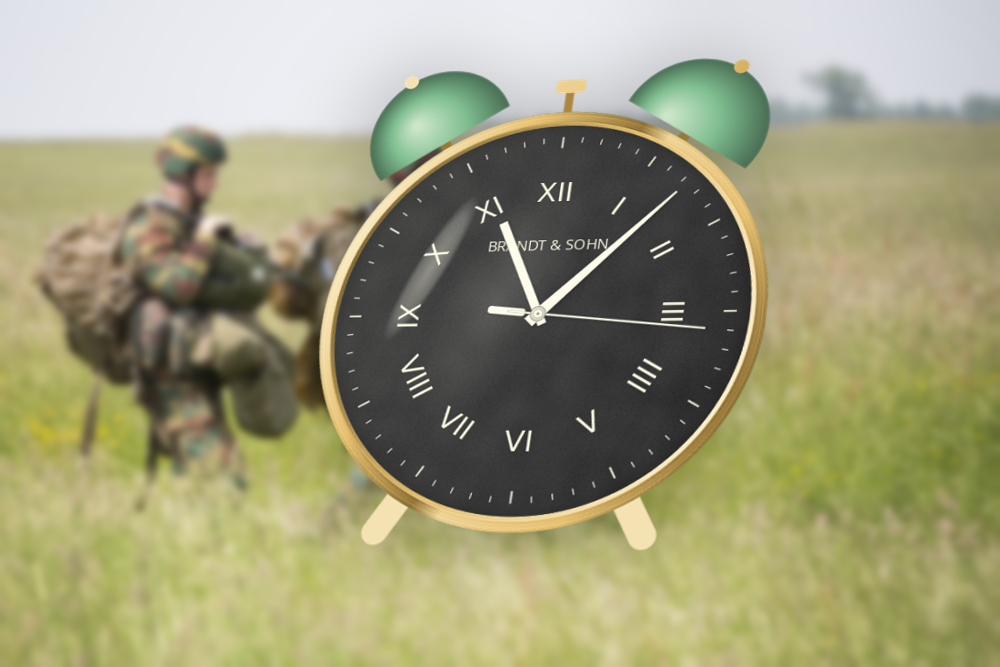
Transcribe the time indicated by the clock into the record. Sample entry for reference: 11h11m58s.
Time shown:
11h07m16s
